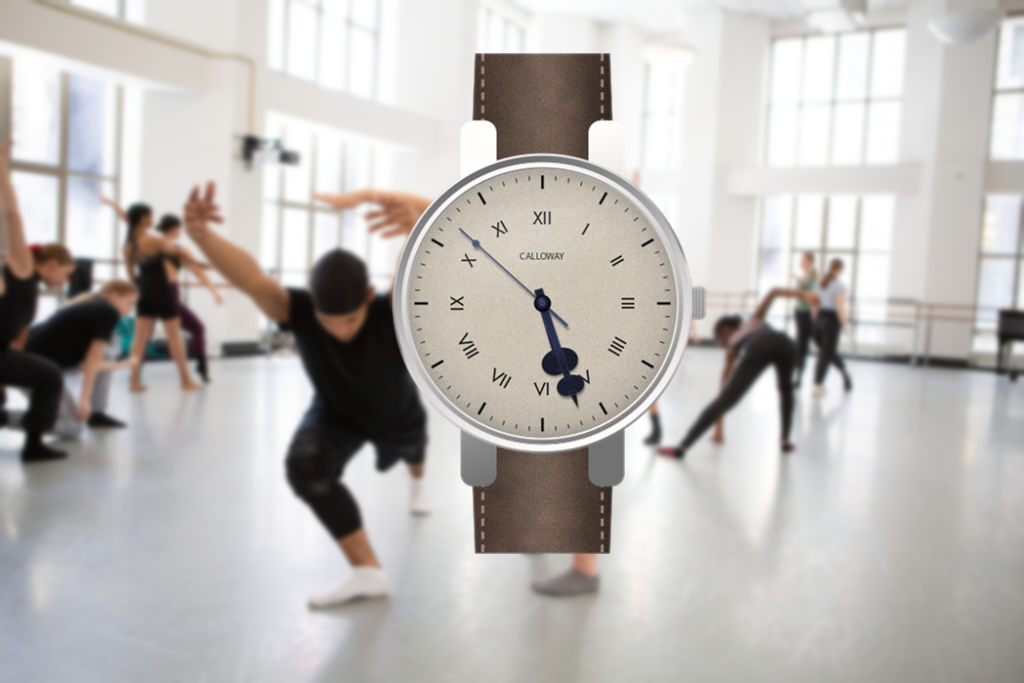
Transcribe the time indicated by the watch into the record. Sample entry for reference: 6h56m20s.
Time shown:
5h26m52s
